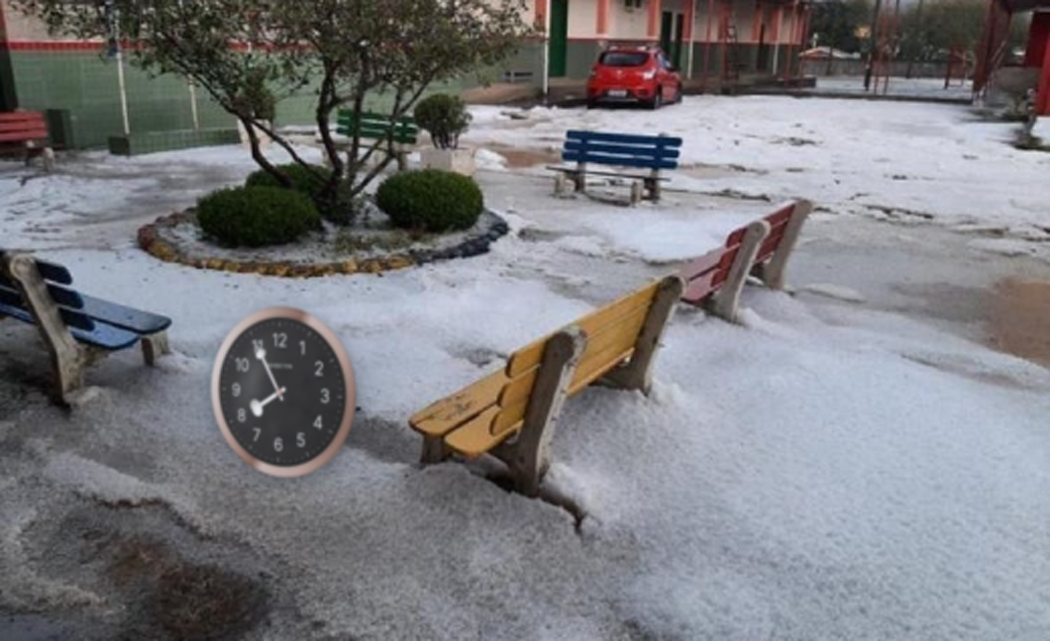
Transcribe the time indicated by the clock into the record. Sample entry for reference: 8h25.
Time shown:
7h55
